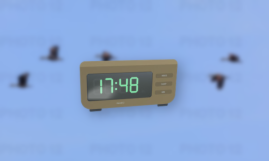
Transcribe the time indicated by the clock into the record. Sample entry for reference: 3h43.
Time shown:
17h48
